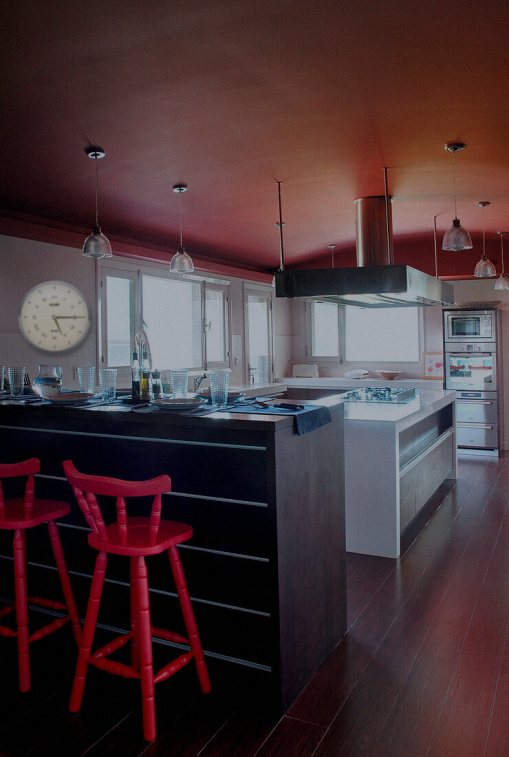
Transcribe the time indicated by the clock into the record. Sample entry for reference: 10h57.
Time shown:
5h15
